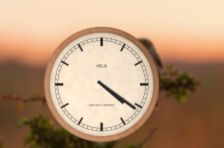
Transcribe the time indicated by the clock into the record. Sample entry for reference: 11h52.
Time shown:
4h21
